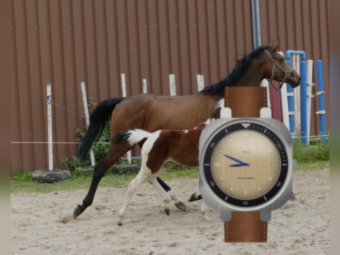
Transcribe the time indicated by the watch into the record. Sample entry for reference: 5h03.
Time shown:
8h49
